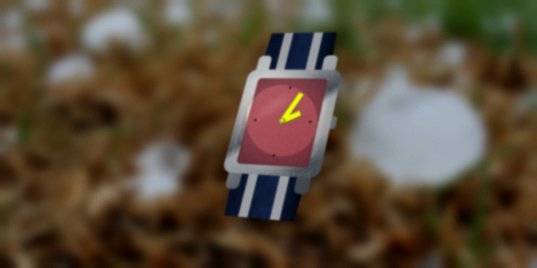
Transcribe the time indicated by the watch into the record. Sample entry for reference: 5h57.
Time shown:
2h04
